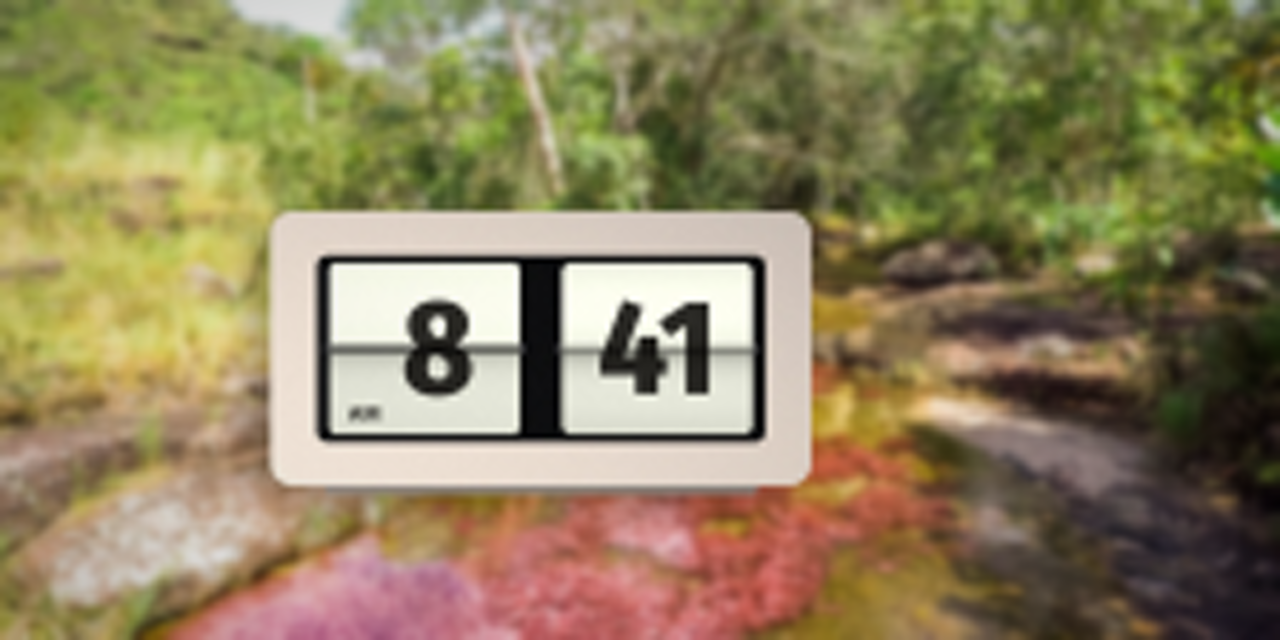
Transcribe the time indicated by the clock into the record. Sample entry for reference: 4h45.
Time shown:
8h41
